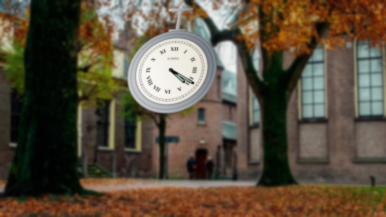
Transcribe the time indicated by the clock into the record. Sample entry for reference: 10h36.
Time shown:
4h20
